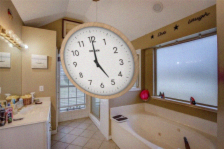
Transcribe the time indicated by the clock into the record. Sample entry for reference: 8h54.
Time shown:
5h00
